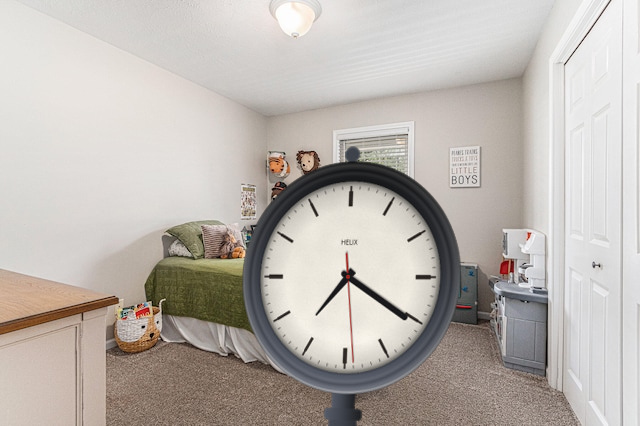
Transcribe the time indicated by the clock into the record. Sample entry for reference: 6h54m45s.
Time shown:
7h20m29s
